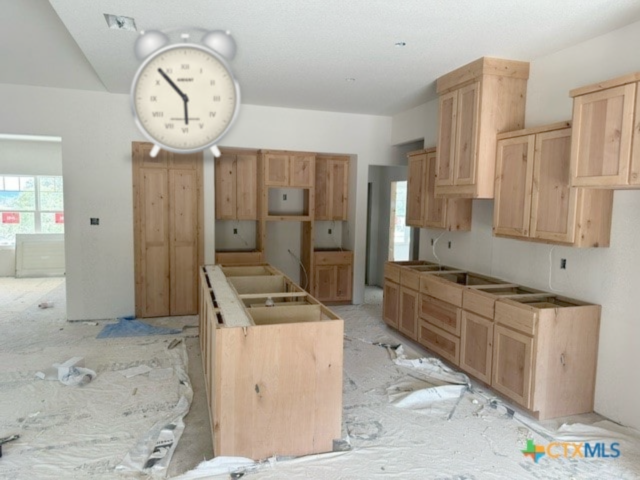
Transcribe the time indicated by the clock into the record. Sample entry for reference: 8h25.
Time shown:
5h53
